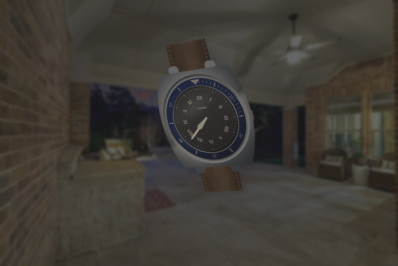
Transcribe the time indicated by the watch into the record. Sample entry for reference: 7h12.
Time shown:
7h38
